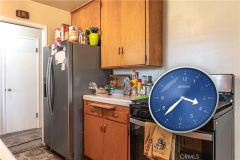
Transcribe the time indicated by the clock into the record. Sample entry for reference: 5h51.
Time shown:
3h37
